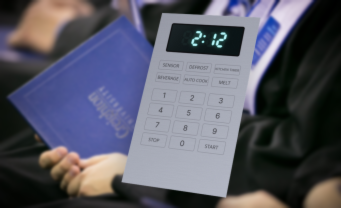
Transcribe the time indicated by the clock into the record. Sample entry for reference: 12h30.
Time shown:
2h12
